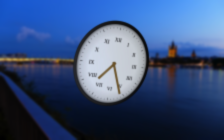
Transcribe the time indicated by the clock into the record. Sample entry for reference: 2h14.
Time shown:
7h26
